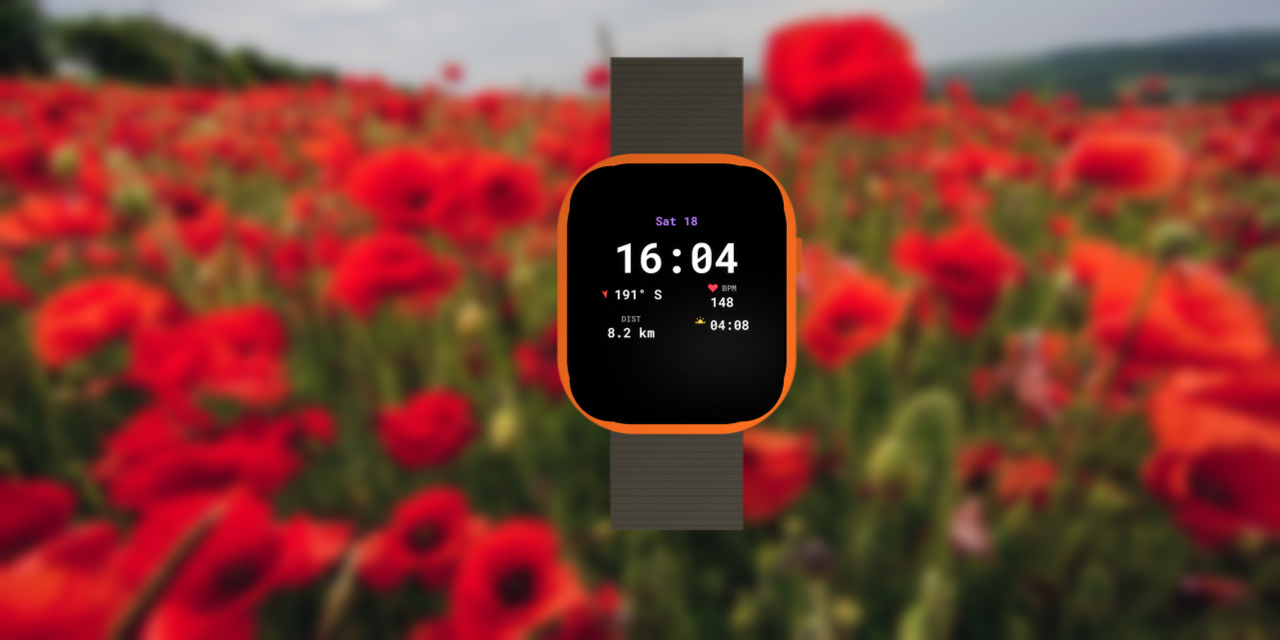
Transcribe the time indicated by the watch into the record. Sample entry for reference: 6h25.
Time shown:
16h04
